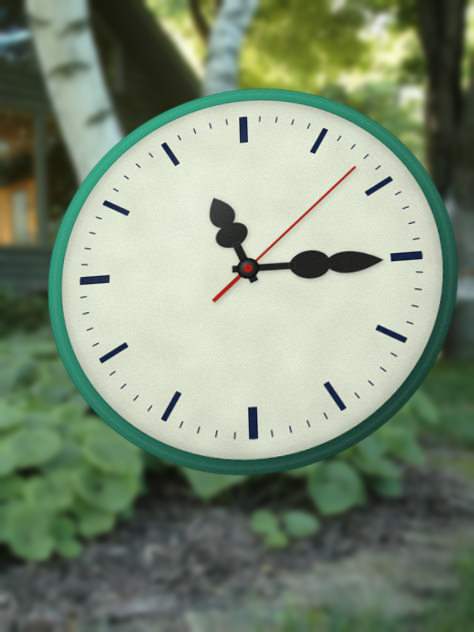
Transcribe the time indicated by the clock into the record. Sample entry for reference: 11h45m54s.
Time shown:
11h15m08s
